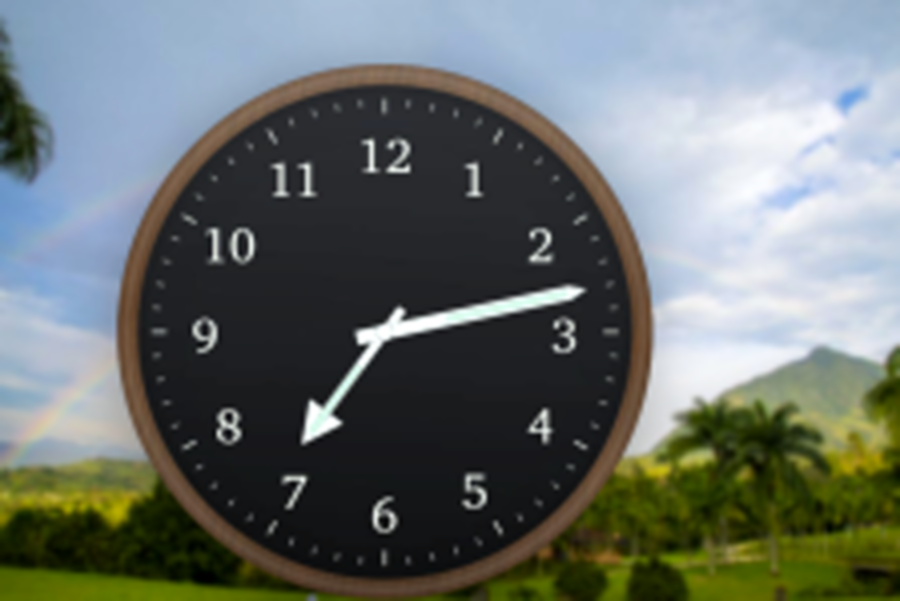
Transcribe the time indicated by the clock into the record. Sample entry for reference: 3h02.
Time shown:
7h13
